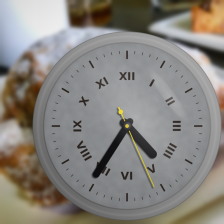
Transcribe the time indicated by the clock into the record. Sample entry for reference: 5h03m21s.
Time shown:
4h35m26s
